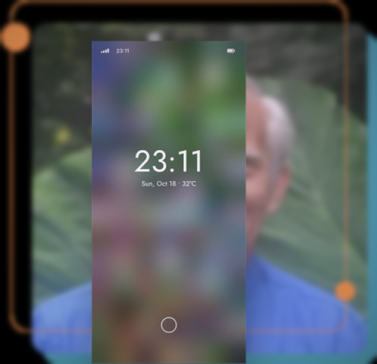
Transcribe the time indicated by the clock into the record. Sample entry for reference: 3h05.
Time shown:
23h11
